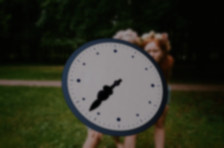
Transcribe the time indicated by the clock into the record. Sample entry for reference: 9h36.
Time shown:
7h37
